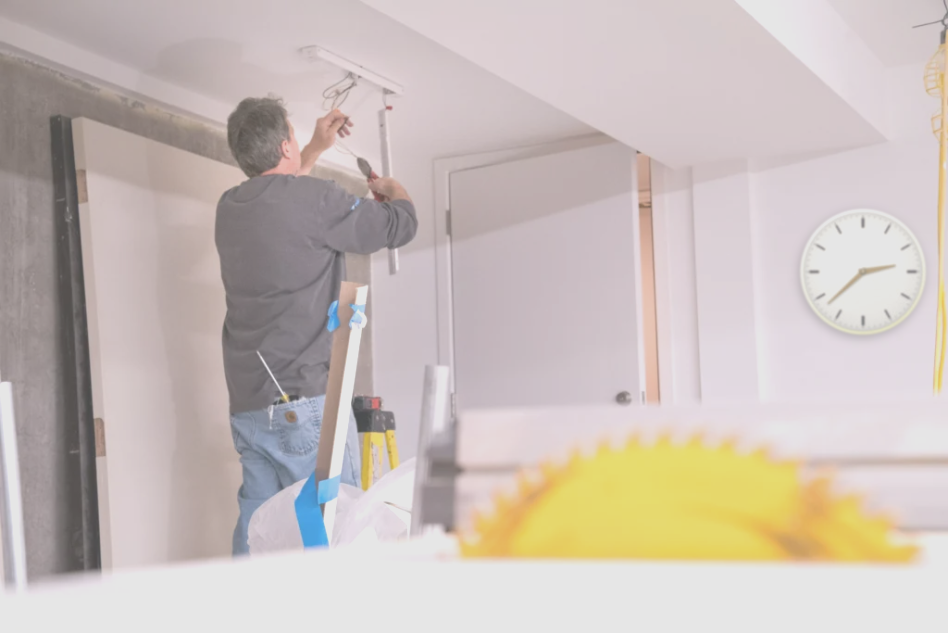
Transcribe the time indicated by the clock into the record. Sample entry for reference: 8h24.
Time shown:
2h38
